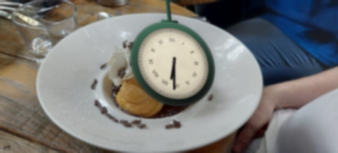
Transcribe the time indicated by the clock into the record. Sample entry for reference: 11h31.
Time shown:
6h31
